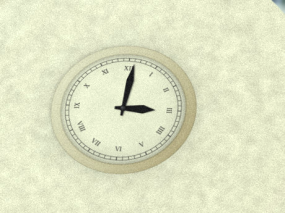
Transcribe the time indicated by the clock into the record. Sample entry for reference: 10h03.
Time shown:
3h01
